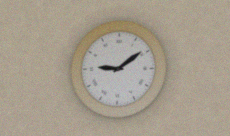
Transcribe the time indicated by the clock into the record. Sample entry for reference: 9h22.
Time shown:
9h09
